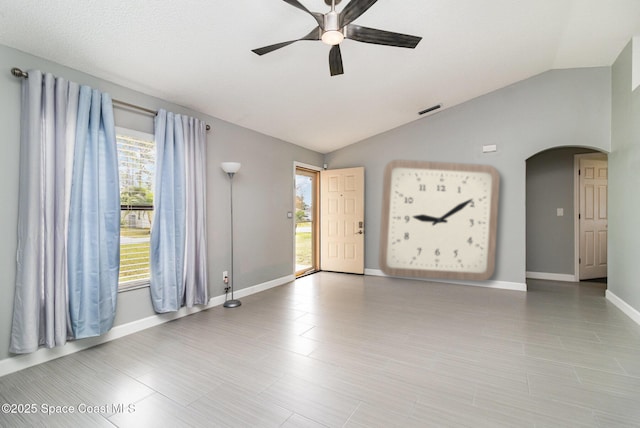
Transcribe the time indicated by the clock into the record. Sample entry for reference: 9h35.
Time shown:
9h09
